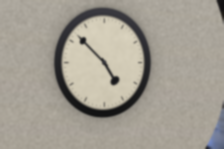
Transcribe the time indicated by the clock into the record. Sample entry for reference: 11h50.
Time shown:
4h52
